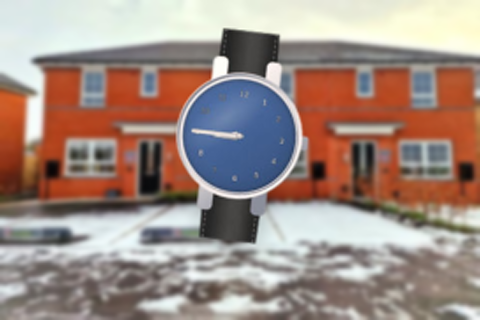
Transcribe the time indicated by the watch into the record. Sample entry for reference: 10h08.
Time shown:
8h45
